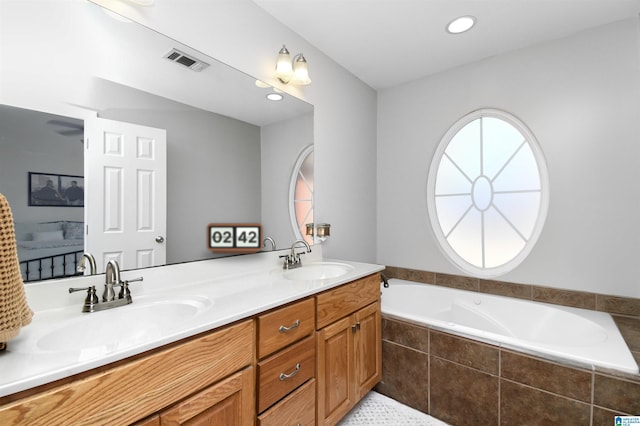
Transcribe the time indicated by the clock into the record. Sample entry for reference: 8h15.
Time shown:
2h42
